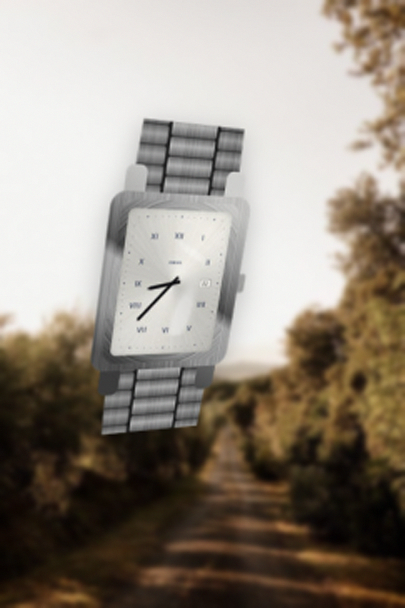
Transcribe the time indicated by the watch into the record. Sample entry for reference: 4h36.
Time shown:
8h37
